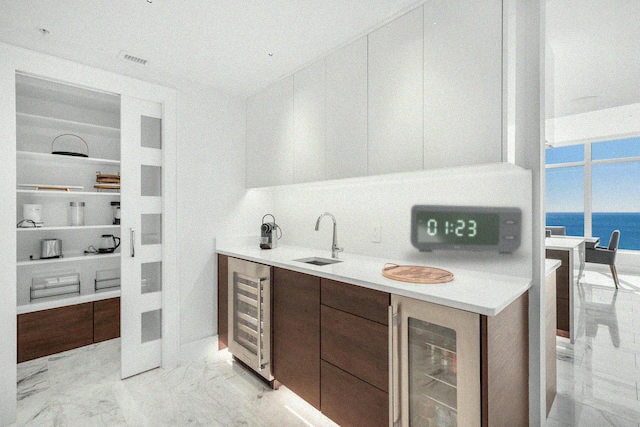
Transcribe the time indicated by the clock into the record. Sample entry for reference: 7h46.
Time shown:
1h23
